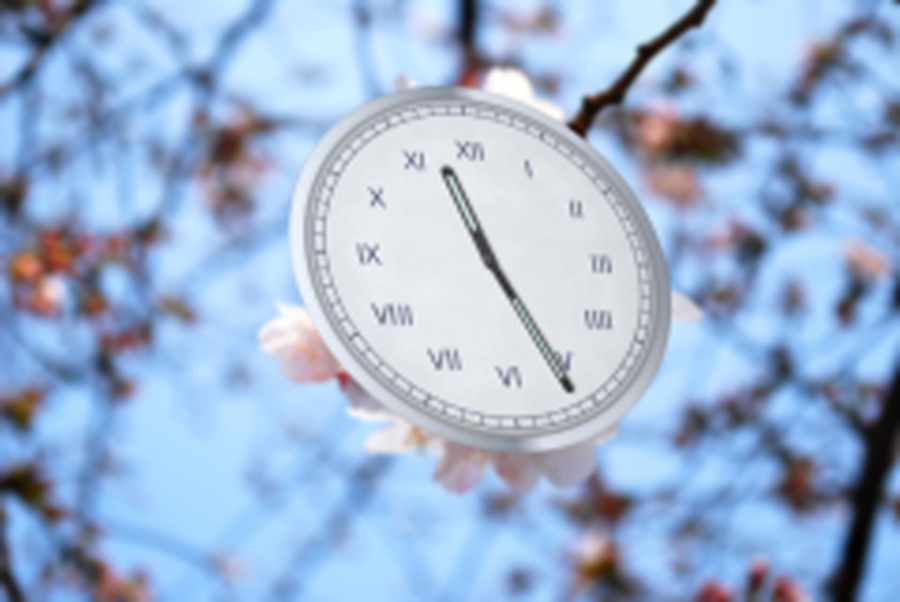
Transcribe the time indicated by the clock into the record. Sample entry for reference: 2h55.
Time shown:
11h26
